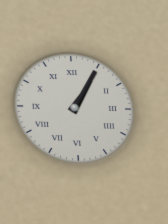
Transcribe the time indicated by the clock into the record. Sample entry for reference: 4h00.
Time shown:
1h05
